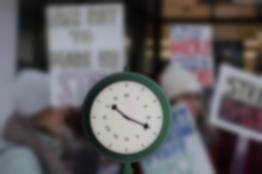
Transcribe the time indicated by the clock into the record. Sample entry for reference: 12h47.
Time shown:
10h19
